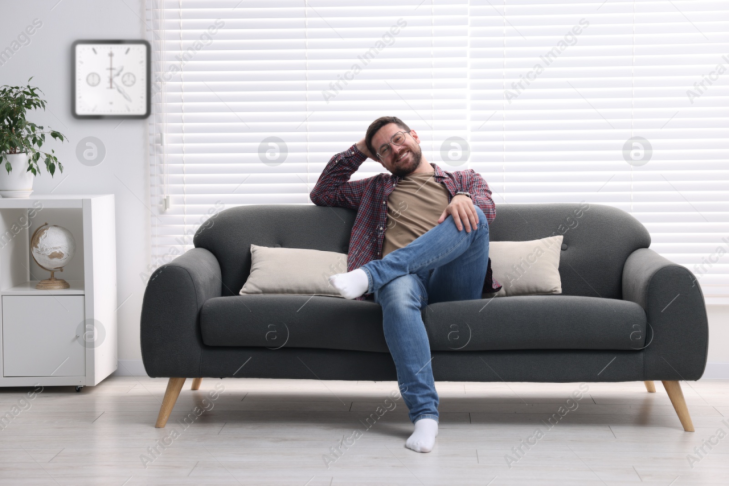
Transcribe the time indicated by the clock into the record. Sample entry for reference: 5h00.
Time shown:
1h23
